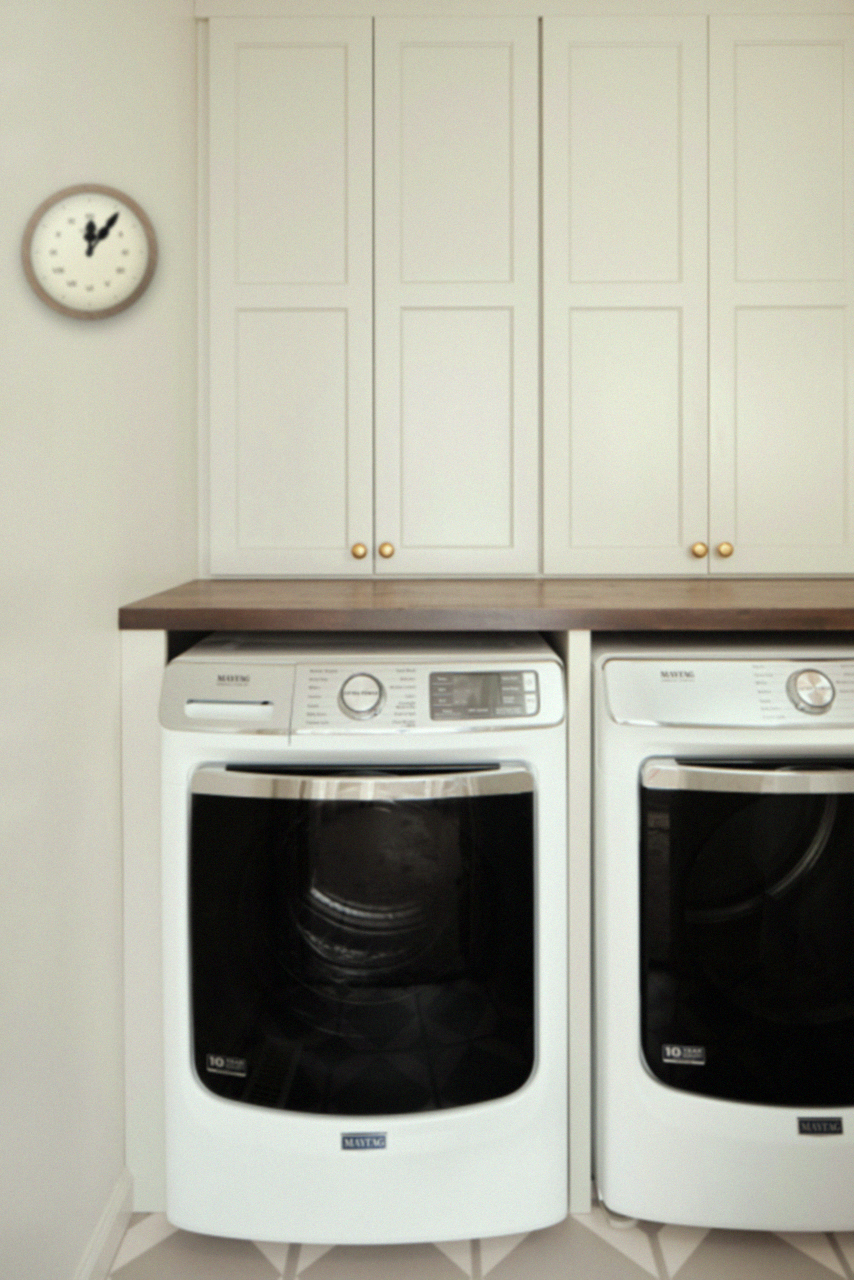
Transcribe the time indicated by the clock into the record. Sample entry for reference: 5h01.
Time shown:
12h06
